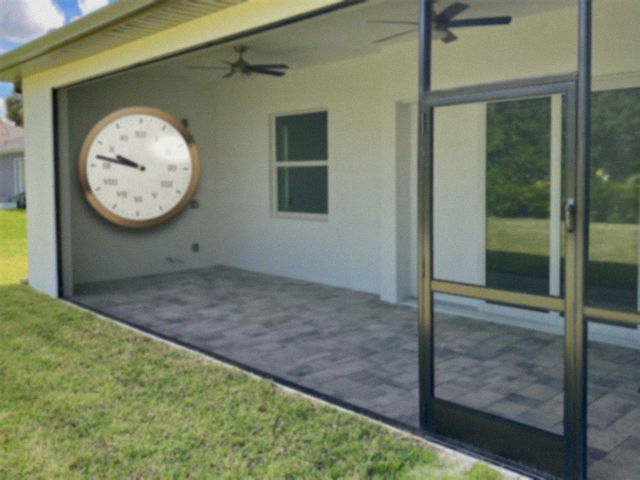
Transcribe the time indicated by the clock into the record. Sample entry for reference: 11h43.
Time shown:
9h47
